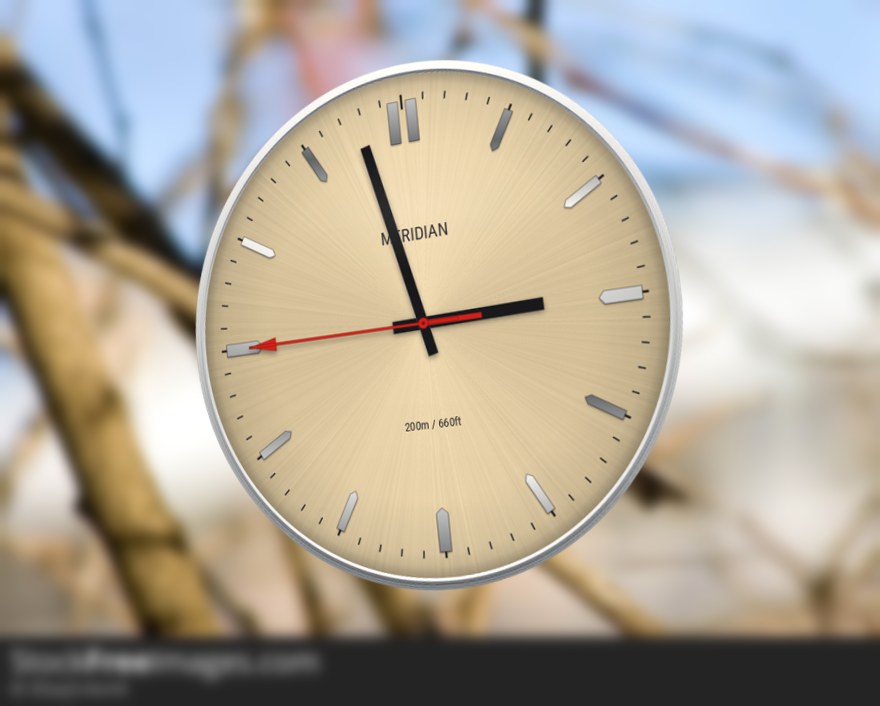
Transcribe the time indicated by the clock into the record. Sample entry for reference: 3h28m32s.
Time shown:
2h57m45s
